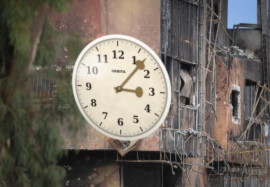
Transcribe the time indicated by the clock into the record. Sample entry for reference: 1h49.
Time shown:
3h07
